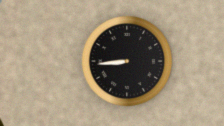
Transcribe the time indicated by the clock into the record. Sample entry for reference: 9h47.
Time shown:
8h44
